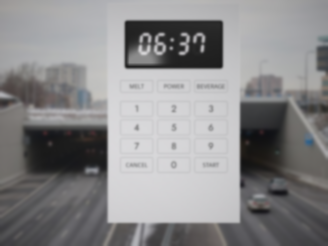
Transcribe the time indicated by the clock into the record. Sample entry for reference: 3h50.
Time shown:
6h37
